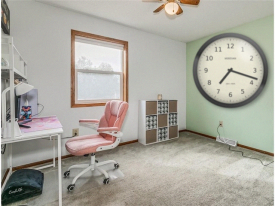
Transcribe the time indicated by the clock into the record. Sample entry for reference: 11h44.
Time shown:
7h18
